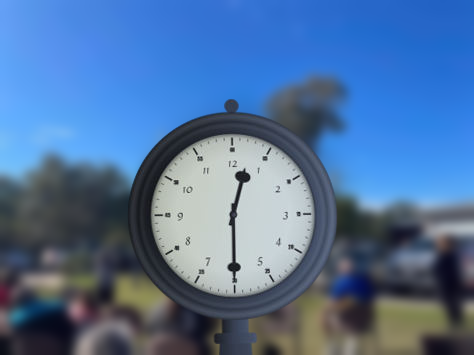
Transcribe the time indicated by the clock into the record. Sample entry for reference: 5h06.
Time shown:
12h30
